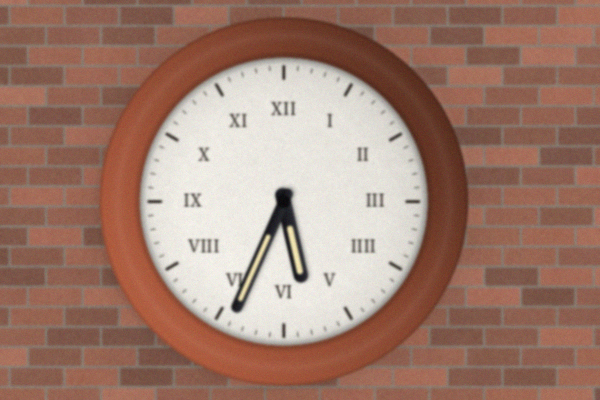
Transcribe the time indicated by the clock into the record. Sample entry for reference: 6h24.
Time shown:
5h34
